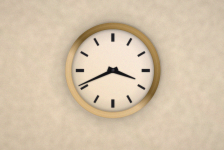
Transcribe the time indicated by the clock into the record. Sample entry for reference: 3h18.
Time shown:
3h41
